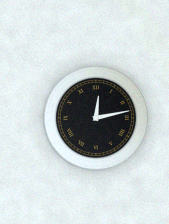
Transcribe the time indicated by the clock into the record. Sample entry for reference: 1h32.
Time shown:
12h13
